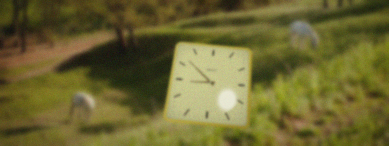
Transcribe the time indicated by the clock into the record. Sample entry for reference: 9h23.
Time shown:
8h52
